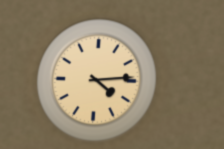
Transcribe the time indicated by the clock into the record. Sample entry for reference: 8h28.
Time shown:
4h14
